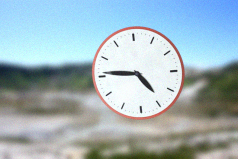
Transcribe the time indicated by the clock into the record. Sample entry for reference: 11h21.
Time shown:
4h46
